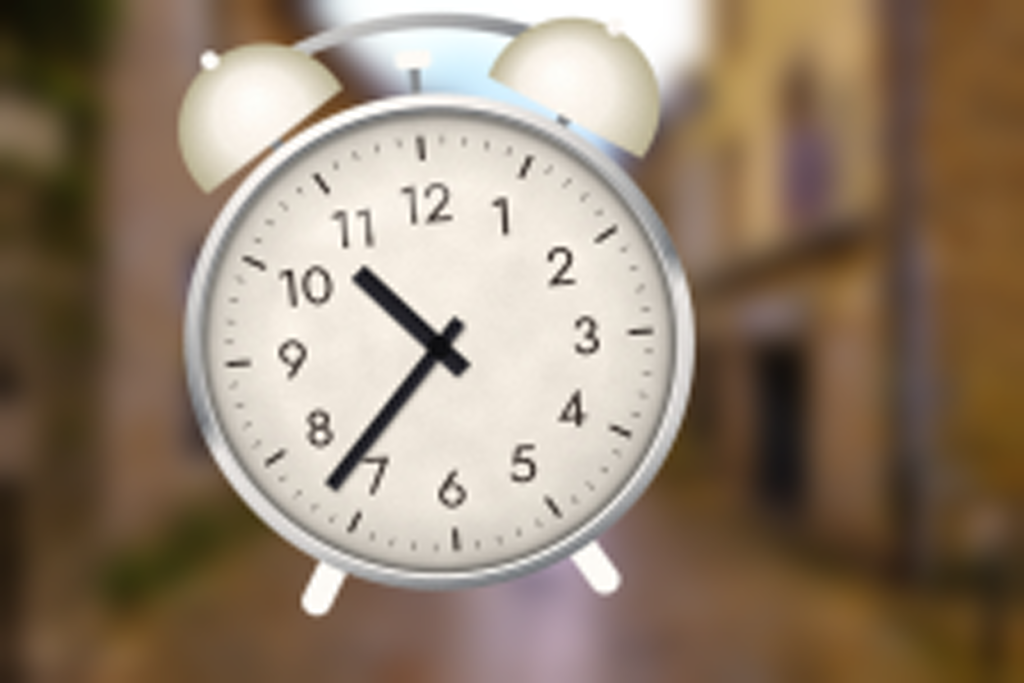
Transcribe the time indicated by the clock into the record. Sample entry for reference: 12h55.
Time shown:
10h37
